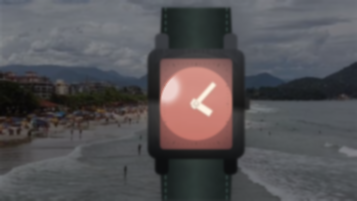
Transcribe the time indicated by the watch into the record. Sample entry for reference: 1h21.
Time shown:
4h07
